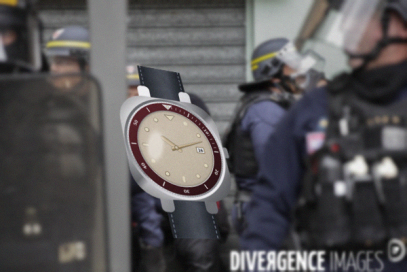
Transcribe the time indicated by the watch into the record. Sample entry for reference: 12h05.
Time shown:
10h12
